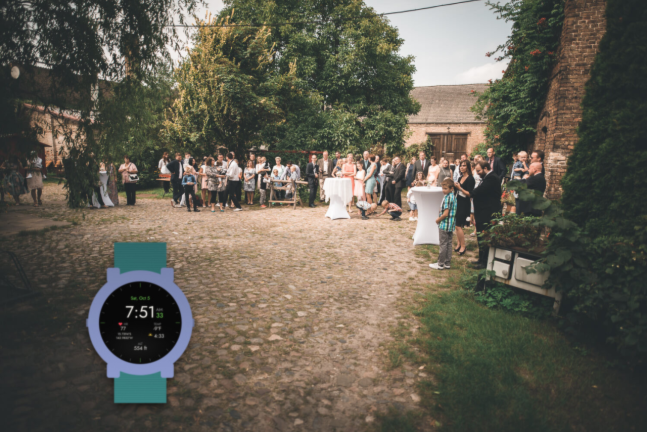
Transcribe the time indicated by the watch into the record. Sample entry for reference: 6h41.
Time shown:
7h51
